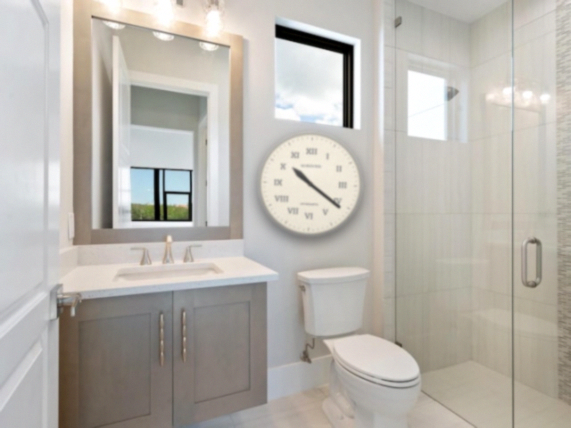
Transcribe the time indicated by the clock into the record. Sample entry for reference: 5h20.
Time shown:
10h21
